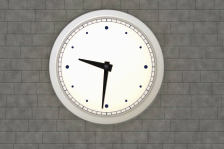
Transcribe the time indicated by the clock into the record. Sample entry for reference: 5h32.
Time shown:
9h31
